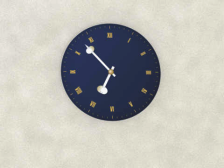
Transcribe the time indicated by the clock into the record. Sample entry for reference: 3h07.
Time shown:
6h53
